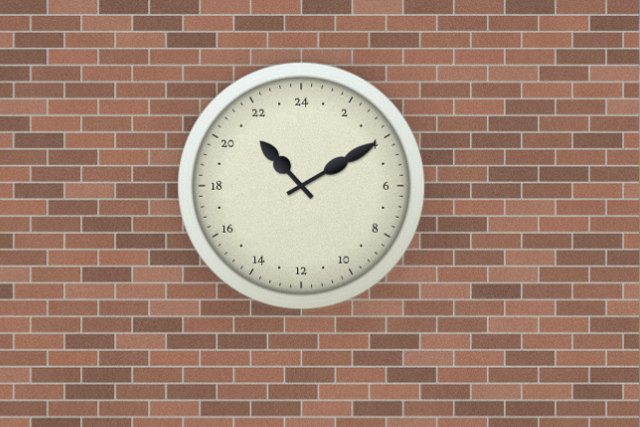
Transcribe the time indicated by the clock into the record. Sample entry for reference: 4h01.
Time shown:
21h10
